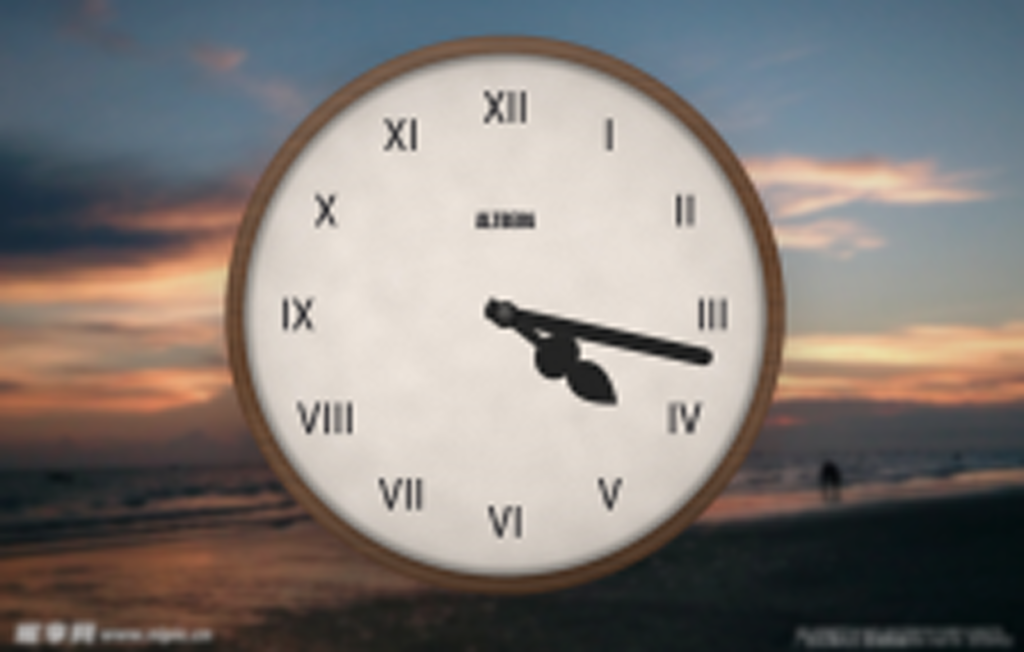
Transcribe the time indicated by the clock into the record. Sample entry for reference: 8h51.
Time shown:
4h17
